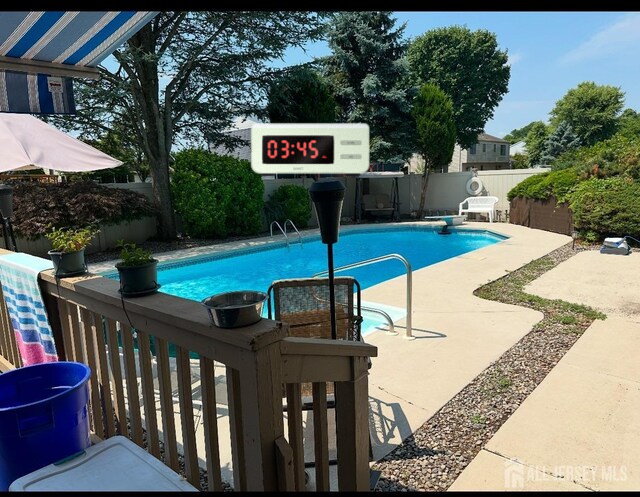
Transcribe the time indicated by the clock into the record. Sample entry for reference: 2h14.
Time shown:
3h45
